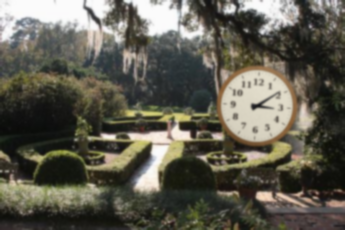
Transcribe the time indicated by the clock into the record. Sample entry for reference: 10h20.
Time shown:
3h09
